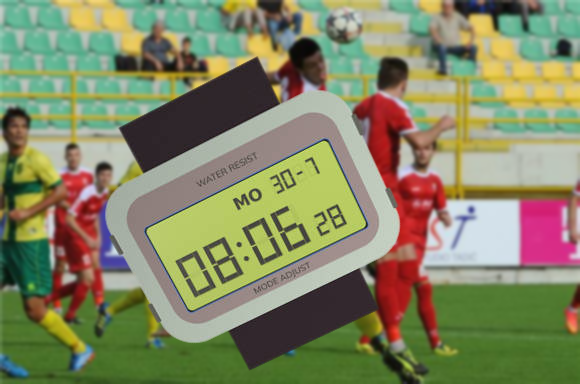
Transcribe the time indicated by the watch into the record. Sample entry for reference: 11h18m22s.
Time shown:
8h06m28s
